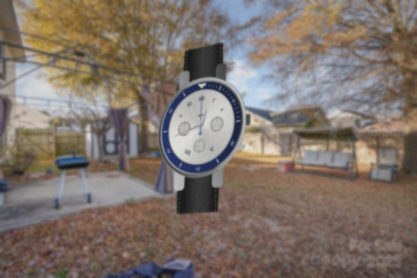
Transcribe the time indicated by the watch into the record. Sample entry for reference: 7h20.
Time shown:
12h43
